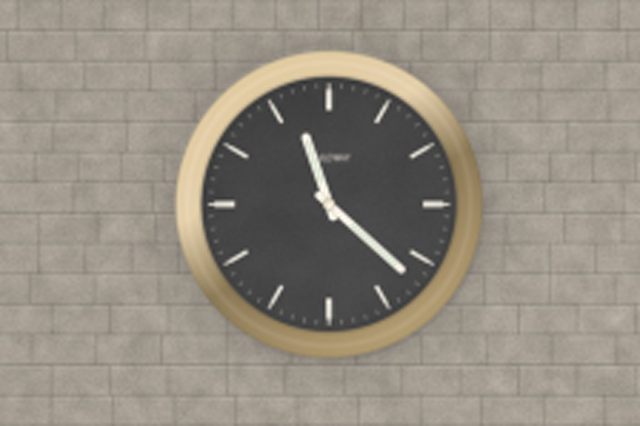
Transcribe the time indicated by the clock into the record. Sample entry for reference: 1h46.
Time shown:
11h22
